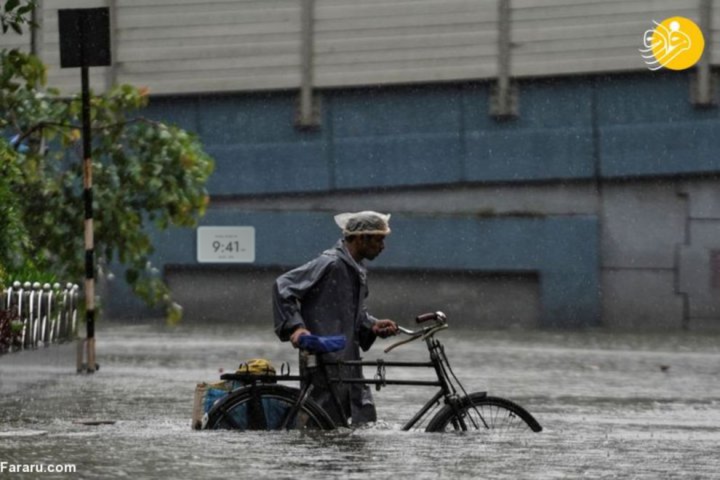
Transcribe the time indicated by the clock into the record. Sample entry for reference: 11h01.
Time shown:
9h41
